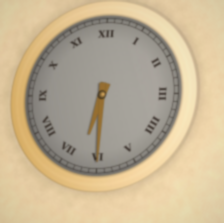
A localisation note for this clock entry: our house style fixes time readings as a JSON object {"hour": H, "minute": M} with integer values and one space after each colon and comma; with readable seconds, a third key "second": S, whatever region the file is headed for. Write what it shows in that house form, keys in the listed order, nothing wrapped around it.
{"hour": 6, "minute": 30}
